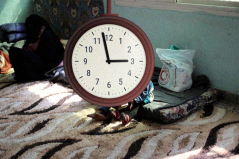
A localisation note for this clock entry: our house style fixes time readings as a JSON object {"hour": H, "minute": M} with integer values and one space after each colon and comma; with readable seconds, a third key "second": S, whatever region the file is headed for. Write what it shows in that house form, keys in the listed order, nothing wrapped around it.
{"hour": 2, "minute": 58}
